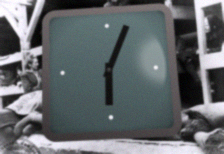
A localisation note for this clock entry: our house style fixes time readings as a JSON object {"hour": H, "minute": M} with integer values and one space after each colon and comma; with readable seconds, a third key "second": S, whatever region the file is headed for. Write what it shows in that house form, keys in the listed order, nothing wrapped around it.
{"hour": 6, "minute": 4}
